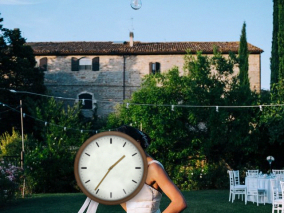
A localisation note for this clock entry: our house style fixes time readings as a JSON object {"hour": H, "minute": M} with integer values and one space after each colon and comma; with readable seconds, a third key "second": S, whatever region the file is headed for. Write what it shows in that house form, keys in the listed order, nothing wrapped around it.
{"hour": 1, "minute": 36}
